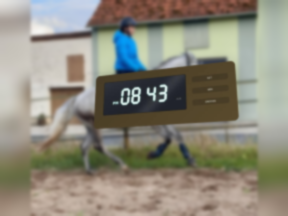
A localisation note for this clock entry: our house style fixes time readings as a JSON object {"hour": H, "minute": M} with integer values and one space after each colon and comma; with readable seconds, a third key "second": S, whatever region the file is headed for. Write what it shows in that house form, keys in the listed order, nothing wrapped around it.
{"hour": 8, "minute": 43}
